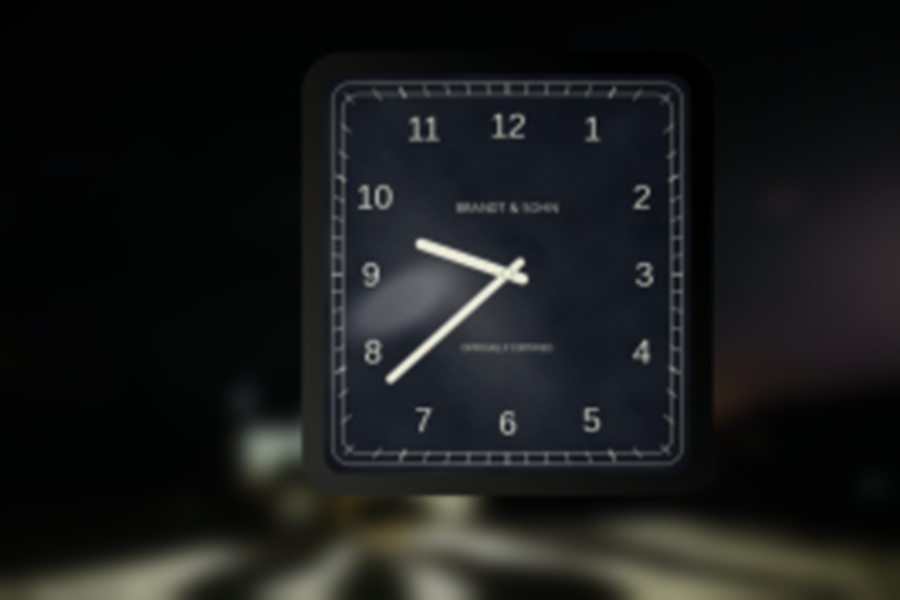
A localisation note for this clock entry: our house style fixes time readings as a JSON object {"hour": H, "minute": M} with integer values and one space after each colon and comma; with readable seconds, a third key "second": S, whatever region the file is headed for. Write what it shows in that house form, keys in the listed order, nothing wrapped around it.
{"hour": 9, "minute": 38}
